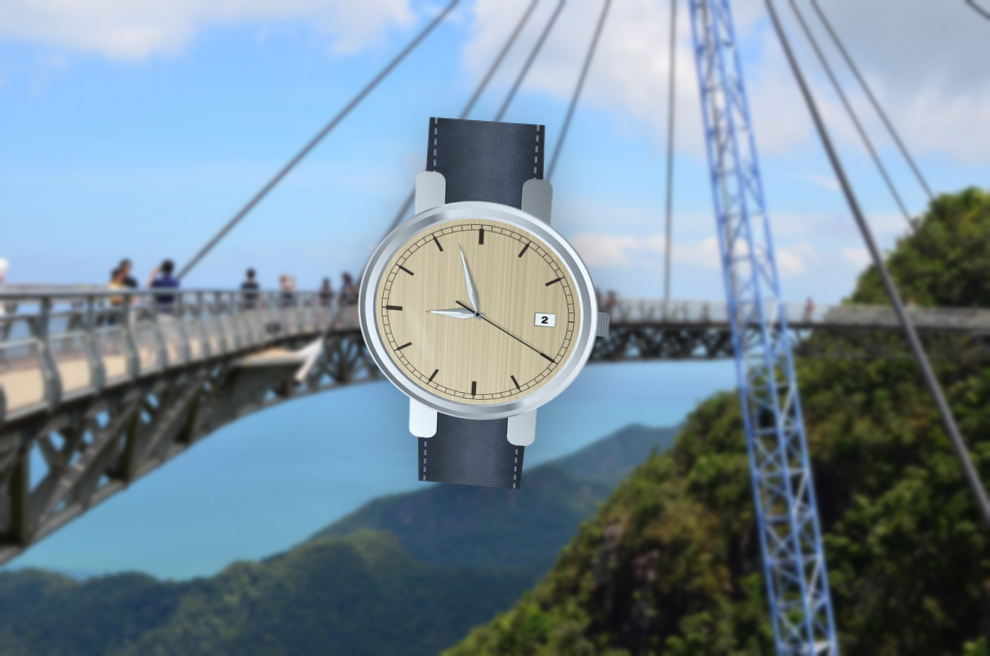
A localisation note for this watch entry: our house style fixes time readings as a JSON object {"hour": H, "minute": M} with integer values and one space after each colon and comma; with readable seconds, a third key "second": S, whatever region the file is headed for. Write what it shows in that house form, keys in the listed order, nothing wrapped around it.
{"hour": 8, "minute": 57, "second": 20}
